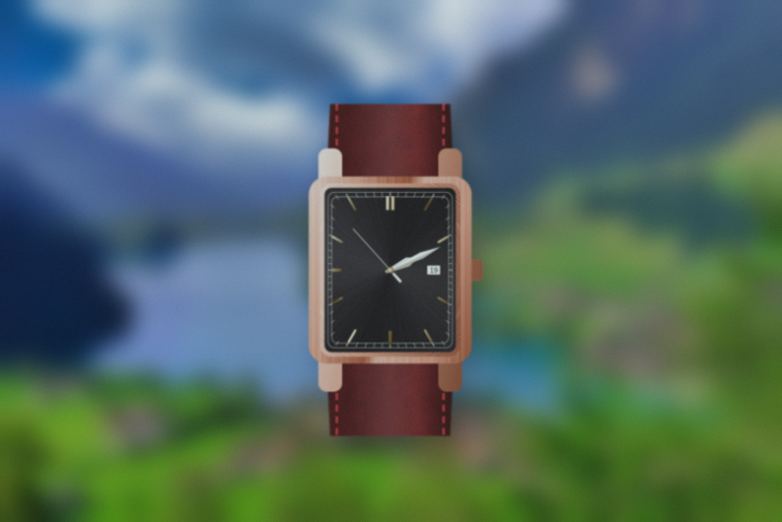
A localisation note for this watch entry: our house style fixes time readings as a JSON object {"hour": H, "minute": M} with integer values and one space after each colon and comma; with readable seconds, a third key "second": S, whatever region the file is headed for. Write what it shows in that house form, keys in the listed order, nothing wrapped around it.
{"hour": 2, "minute": 10, "second": 53}
